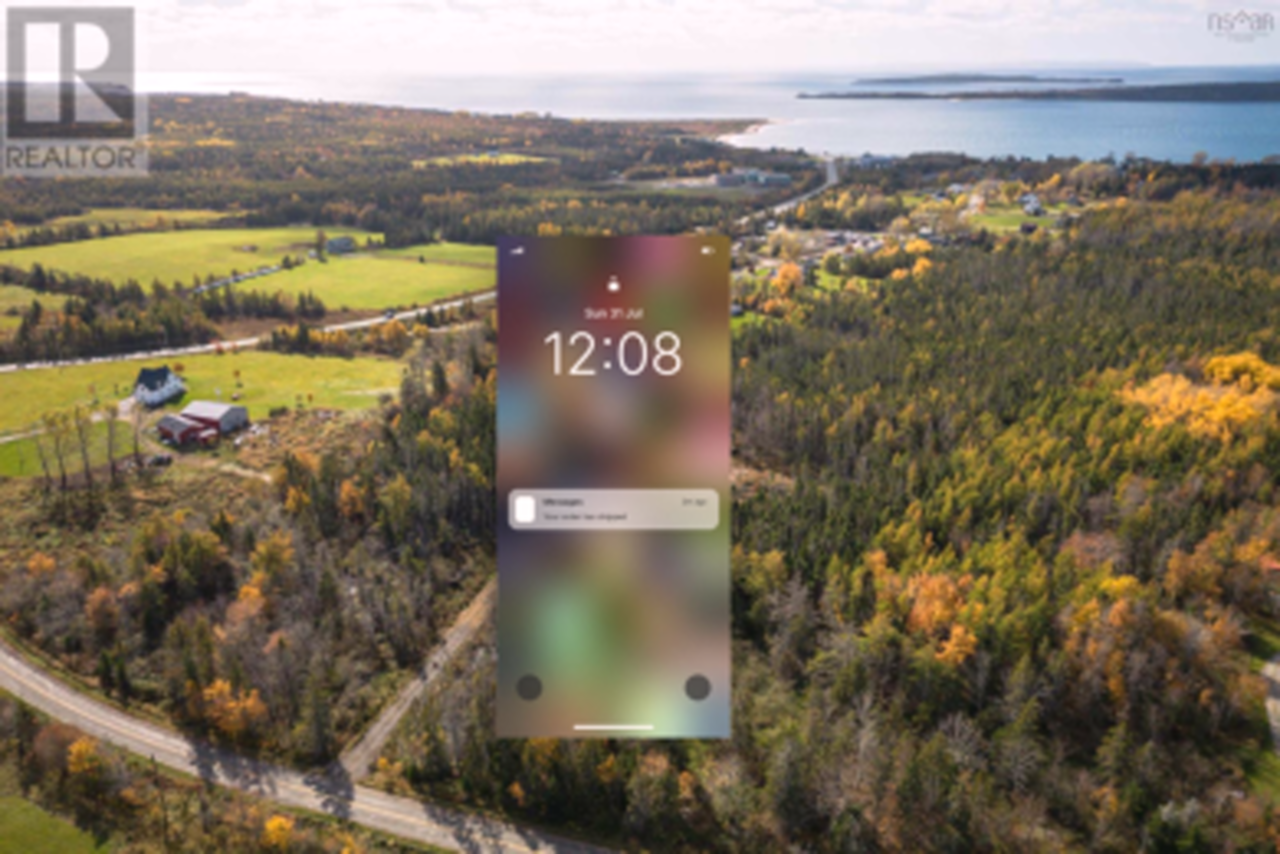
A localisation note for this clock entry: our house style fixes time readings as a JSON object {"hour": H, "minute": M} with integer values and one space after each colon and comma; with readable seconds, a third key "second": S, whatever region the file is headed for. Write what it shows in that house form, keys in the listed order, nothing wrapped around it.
{"hour": 12, "minute": 8}
